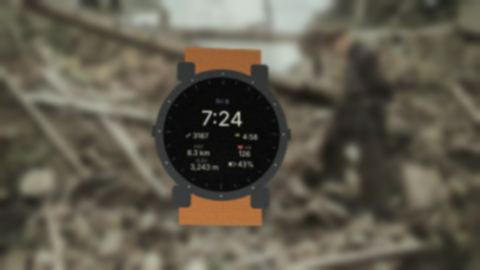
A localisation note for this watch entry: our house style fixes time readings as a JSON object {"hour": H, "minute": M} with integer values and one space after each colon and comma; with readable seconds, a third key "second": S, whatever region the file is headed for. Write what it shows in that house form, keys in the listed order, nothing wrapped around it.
{"hour": 7, "minute": 24}
